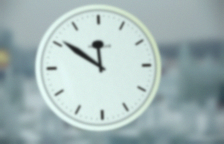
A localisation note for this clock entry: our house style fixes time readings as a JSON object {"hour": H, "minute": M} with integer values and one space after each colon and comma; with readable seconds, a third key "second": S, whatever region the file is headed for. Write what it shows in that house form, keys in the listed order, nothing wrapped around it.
{"hour": 11, "minute": 51}
